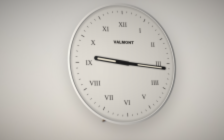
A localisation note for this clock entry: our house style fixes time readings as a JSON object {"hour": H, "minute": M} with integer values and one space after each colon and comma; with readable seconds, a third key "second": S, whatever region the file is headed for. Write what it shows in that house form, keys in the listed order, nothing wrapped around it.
{"hour": 9, "minute": 16}
